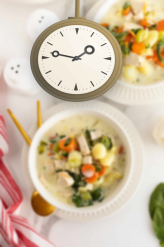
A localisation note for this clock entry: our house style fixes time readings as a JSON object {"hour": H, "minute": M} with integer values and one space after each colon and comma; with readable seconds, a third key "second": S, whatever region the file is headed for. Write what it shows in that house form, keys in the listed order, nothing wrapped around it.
{"hour": 1, "minute": 47}
